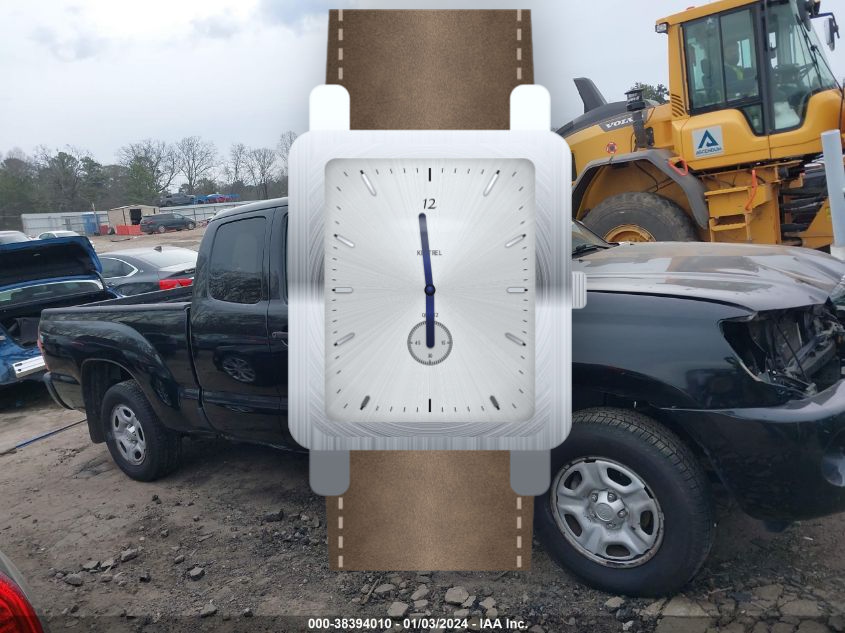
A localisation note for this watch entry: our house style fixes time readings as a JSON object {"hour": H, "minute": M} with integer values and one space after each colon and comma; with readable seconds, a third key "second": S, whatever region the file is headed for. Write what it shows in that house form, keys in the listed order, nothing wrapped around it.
{"hour": 5, "minute": 59}
